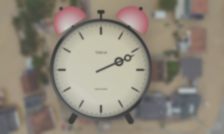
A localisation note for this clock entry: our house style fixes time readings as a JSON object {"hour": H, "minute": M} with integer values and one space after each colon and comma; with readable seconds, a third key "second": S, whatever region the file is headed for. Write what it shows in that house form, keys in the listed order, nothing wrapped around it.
{"hour": 2, "minute": 11}
